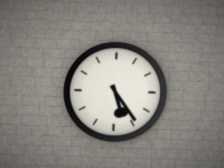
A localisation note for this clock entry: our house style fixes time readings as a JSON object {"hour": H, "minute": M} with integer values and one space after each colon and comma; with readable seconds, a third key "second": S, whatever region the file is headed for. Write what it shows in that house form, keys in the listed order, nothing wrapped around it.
{"hour": 5, "minute": 24}
